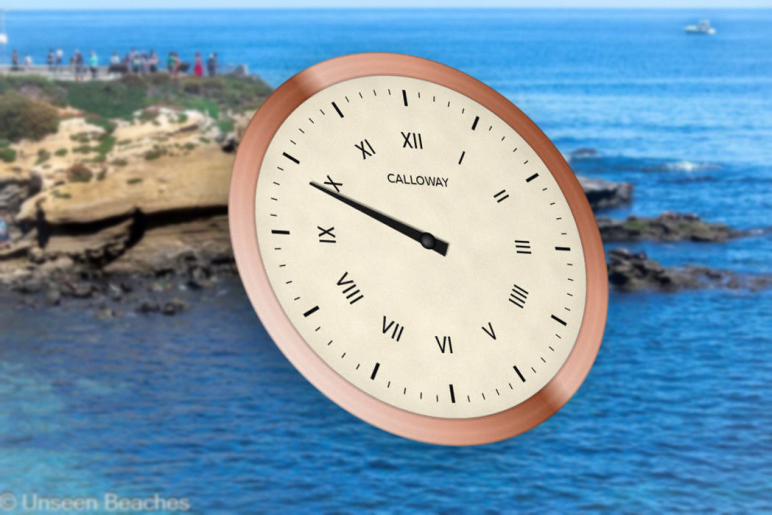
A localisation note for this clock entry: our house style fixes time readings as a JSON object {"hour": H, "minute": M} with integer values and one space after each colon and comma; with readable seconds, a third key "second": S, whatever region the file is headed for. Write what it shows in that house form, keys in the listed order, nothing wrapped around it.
{"hour": 9, "minute": 49}
